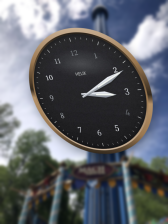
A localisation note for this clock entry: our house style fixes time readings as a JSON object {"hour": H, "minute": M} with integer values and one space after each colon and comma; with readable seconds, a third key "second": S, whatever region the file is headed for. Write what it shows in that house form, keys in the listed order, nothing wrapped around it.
{"hour": 3, "minute": 11}
